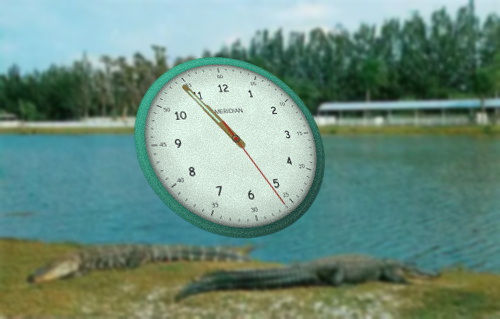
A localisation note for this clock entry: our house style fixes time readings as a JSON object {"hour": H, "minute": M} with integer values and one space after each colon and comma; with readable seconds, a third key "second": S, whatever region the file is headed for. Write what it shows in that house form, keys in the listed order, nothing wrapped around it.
{"hour": 10, "minute": 54, "second": 26}
